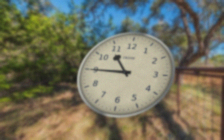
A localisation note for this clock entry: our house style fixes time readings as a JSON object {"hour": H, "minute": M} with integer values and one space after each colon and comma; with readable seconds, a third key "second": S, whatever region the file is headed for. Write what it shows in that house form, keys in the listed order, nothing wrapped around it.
{"hour": 10, "minute": 45}
